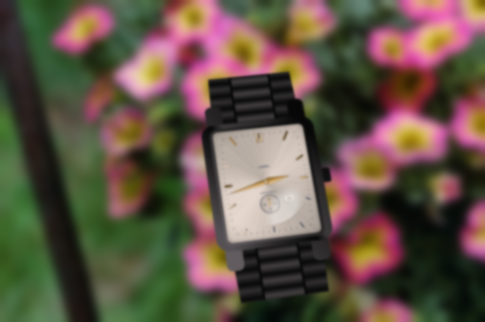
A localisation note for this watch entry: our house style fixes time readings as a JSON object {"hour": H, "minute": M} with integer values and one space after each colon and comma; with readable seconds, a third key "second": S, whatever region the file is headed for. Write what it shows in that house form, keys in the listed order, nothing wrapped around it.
{"hour": 2, "minute": 43}
